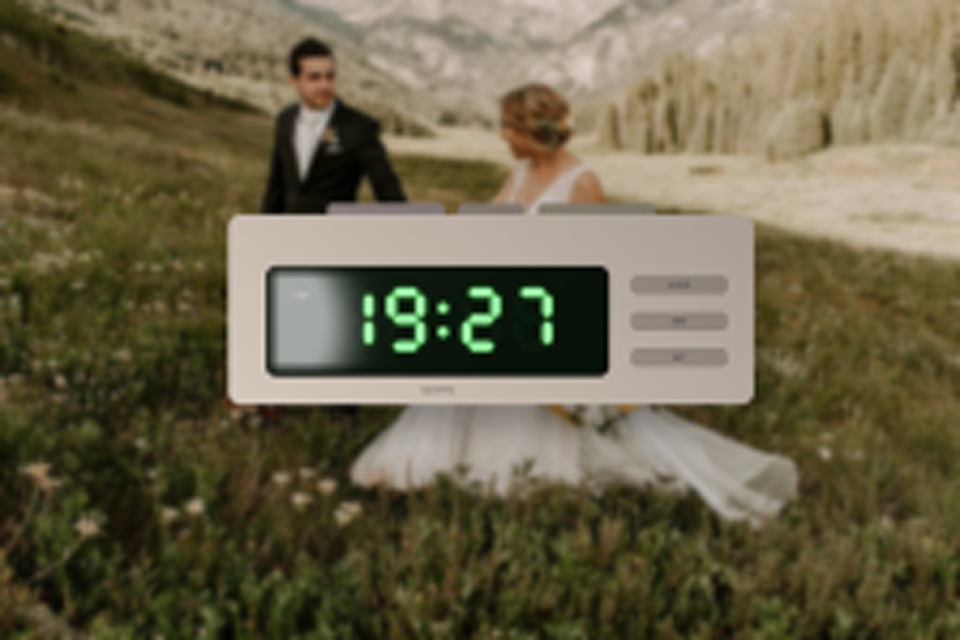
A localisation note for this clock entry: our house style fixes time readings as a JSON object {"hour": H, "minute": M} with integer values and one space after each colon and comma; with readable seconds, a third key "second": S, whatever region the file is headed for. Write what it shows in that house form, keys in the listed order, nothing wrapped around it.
{"hour": 19, "minute": 27}
